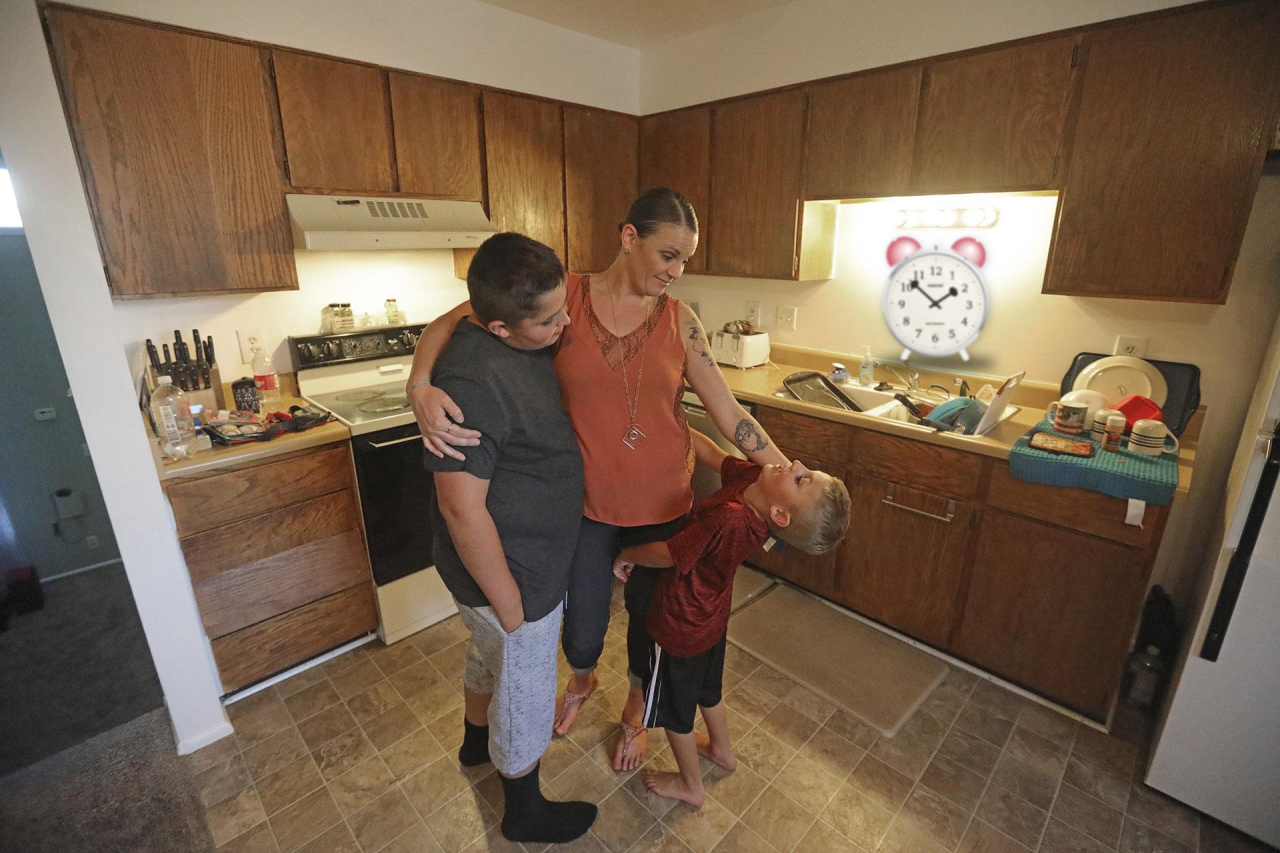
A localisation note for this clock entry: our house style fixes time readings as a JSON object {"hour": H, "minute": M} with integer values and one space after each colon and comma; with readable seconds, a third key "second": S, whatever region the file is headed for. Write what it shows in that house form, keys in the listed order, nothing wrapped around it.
{"hour": 1, "minute": 52}
